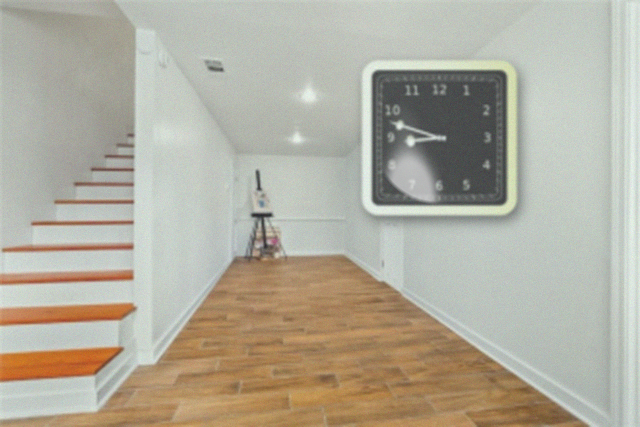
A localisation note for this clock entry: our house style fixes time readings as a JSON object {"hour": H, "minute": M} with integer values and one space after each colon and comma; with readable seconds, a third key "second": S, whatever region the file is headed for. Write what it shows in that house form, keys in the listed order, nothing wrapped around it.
{"hour": 8, "minute": 48}
